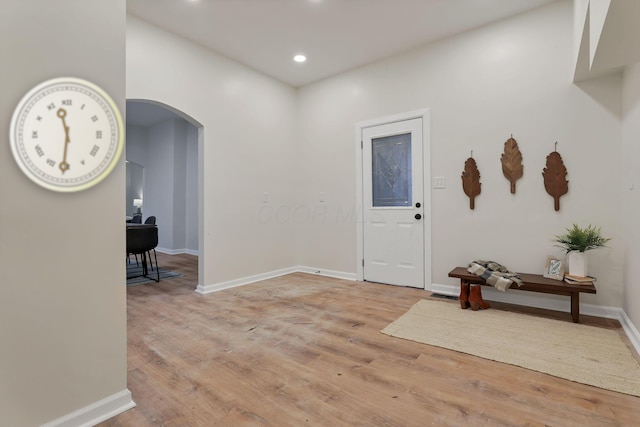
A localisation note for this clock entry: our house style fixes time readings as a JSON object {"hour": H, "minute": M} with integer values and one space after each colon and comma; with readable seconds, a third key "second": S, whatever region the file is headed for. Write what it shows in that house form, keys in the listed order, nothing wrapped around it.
{"hour": 11, "minute": 31}
